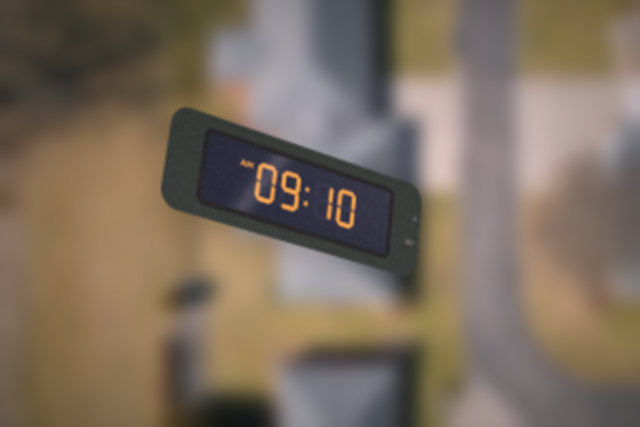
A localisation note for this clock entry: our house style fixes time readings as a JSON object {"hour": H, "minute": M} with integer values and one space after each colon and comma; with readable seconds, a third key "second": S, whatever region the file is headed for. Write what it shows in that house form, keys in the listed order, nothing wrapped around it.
{"hour": 9, "minute": 10}
